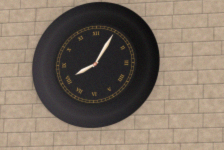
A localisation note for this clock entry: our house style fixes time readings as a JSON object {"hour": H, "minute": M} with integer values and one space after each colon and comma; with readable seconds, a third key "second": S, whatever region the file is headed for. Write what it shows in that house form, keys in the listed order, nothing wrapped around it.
{"hour": 8, "minute": 5}
